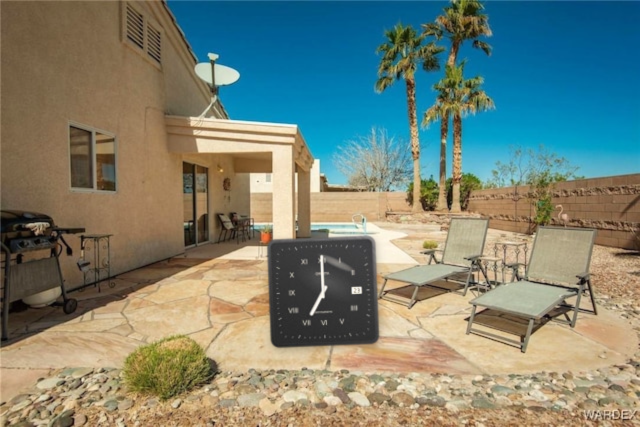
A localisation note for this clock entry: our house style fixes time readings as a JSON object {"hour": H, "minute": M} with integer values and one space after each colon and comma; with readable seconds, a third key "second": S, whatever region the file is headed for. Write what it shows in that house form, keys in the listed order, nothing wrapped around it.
{"hour": 7, "minute": 0}
